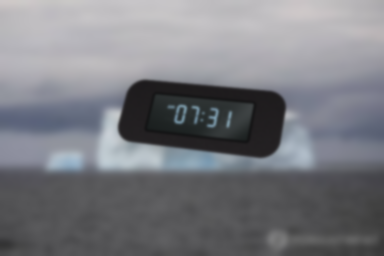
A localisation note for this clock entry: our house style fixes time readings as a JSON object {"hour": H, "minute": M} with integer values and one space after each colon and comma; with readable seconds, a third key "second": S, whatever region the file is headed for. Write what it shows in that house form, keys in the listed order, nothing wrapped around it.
{"hour": 7, "minute": 31}
